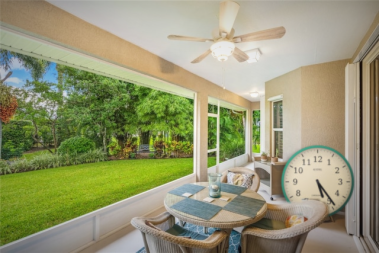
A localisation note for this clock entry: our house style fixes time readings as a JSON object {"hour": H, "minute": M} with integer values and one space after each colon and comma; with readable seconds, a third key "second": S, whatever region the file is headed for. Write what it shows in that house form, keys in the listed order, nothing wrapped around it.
{"hour": 5, "minute": 24}
